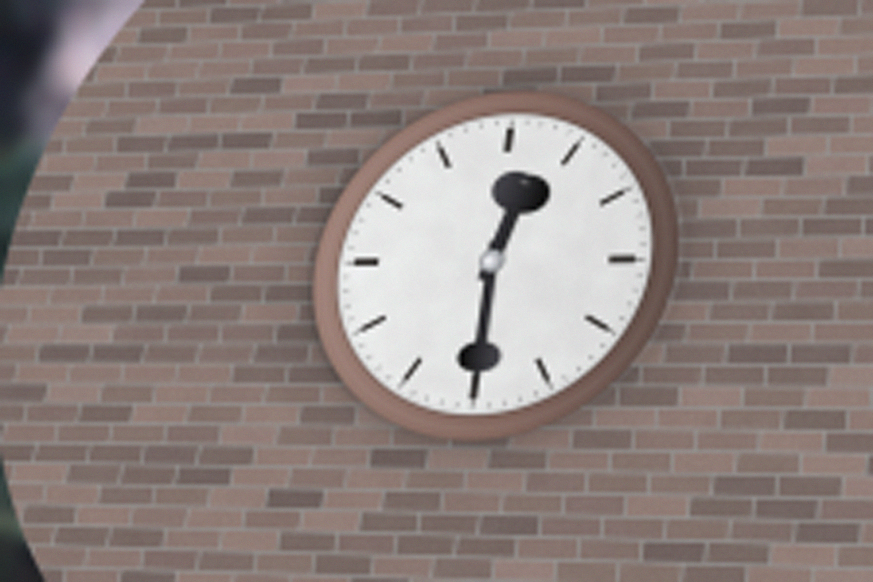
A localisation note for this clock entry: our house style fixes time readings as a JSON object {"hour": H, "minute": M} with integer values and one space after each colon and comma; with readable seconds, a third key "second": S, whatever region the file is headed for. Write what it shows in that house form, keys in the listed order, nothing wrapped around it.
{"hour": 12, "minute": 30}
